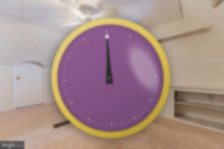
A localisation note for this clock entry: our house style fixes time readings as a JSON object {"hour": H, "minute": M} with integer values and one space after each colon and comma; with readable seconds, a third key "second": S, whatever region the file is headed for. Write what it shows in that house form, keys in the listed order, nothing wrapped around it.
{"hour": 12, "minute": 0}
